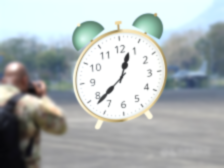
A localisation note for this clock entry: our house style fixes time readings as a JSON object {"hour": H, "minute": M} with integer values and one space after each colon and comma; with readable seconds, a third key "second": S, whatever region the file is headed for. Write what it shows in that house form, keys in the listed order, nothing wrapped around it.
{"hour": 12, "minute": 38}
